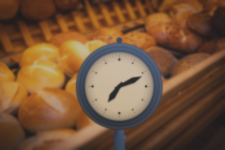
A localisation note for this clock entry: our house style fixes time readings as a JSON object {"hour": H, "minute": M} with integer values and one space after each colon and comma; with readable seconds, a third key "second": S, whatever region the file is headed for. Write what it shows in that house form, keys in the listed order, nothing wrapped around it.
{"hour": 7, "minute": 11}
